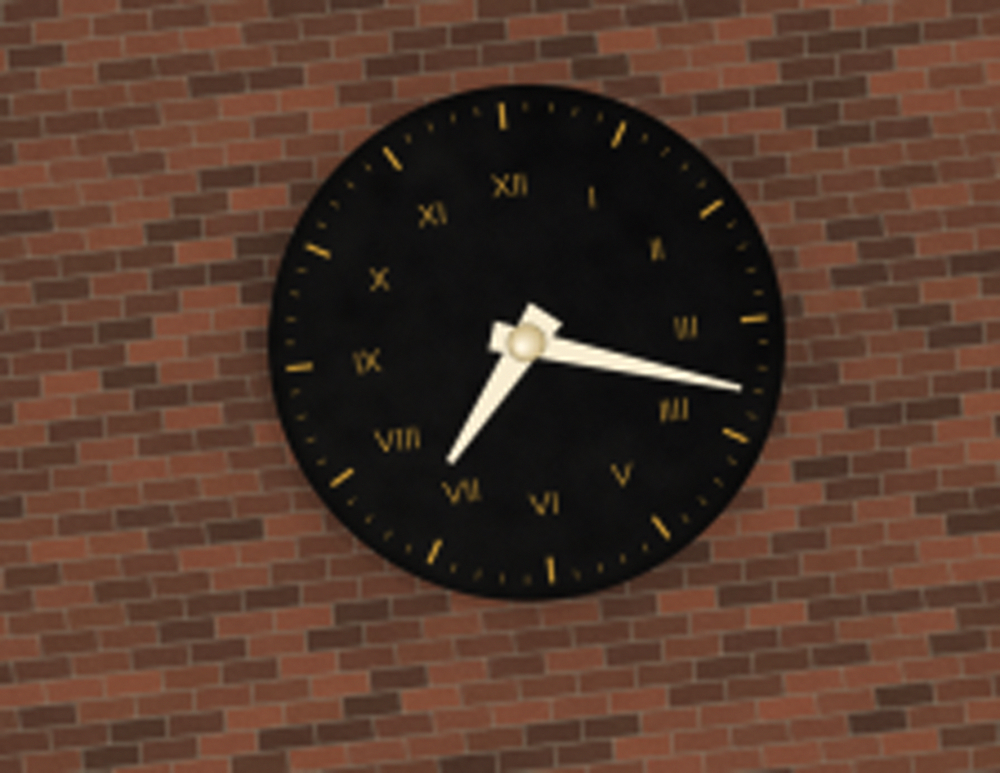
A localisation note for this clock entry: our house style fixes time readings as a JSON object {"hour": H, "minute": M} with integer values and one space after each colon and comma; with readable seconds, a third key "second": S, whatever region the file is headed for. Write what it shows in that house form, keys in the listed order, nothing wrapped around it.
{"hour": 7, "minute": 18}
